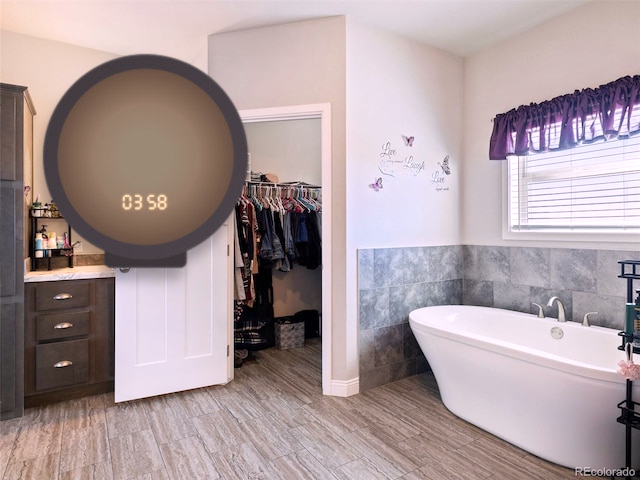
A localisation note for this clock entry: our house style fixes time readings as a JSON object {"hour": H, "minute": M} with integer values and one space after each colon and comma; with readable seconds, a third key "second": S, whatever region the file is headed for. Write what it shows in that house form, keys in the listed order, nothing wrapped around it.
{"hour": 3, "minute": 58}
